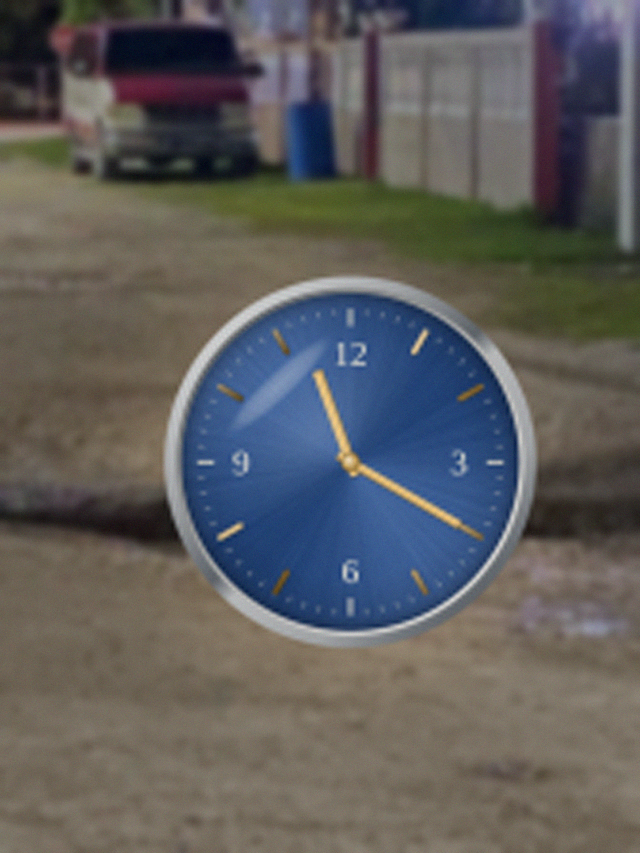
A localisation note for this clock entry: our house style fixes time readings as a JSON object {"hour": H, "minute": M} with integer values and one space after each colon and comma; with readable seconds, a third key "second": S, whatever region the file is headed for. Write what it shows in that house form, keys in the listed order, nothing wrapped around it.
{"hour": 11, "minute": 20}
